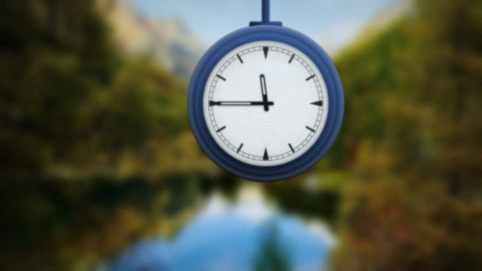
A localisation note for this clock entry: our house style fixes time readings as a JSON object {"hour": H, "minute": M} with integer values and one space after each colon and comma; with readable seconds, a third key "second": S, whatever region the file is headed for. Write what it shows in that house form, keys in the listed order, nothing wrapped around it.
{"hour": 11, "minute": 45}
